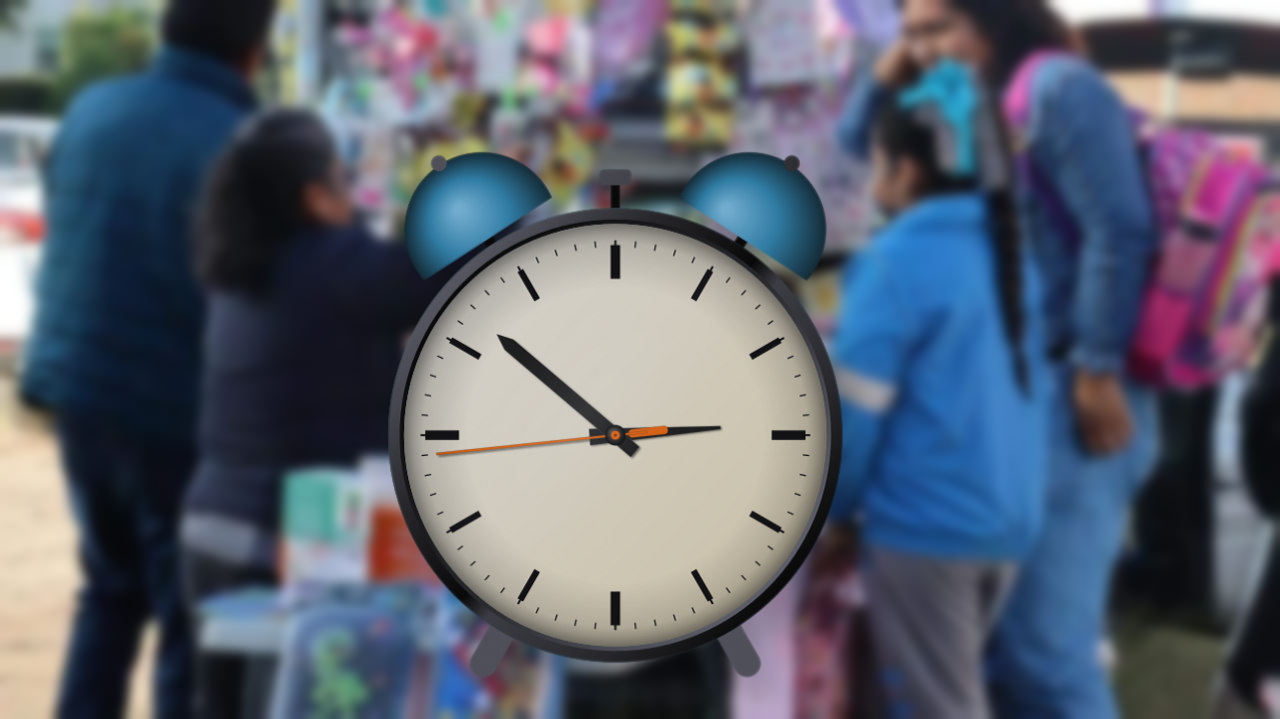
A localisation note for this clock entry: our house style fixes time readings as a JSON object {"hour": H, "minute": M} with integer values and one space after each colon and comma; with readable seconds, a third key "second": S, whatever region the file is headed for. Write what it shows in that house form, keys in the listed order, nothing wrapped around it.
{"hour": 2, "minute": 51, "second": 44}
